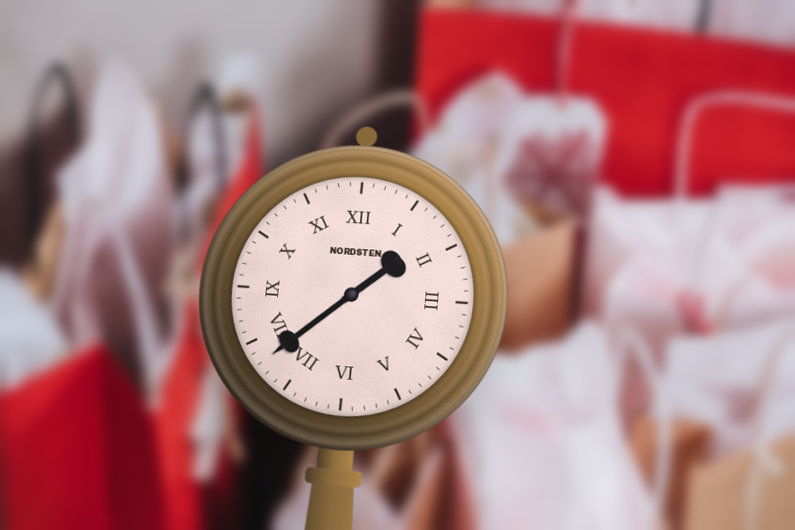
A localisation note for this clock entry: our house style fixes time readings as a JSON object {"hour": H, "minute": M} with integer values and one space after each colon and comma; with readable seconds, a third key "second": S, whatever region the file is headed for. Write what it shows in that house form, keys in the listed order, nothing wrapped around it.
{"hour": 1, "minute": 38}
